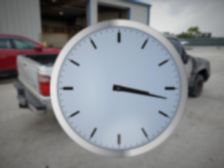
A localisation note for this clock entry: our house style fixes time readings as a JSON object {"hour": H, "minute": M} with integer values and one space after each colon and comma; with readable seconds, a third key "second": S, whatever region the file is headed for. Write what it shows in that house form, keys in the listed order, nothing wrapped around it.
{"hour": 3, "minute": 17}
